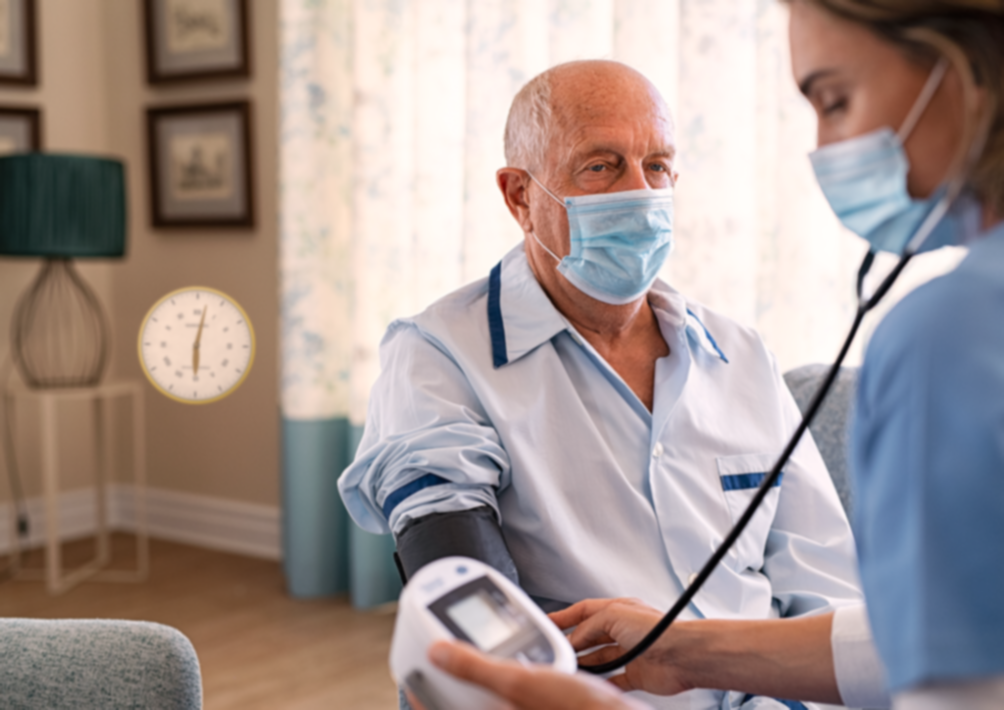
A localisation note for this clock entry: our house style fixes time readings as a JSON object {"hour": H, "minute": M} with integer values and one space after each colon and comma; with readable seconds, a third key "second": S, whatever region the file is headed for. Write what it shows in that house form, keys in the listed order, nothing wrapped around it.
{"hour": 6, "minute": 2}
